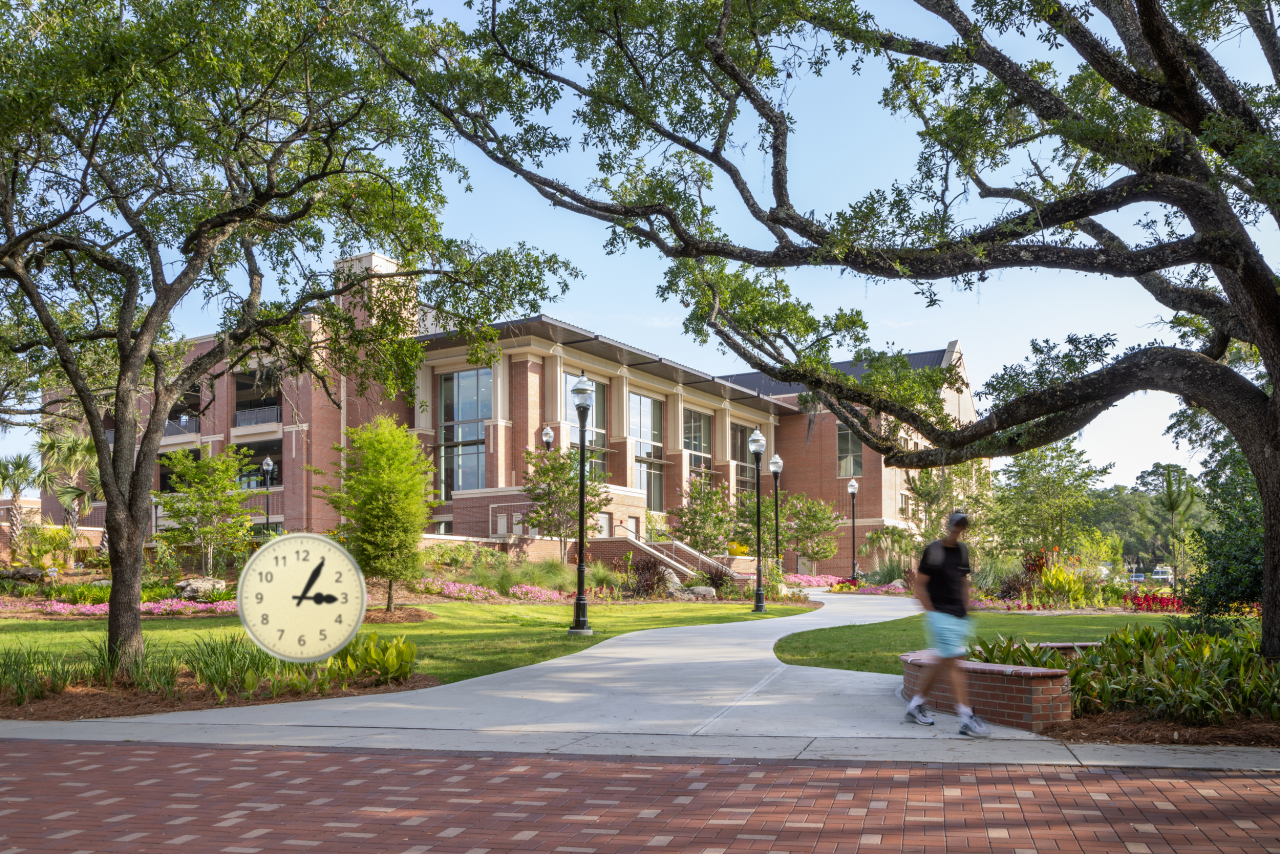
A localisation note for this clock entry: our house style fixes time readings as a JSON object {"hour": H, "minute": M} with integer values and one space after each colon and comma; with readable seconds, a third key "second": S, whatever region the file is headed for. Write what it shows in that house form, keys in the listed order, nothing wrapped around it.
{"hour": 3, "minute": 5}
